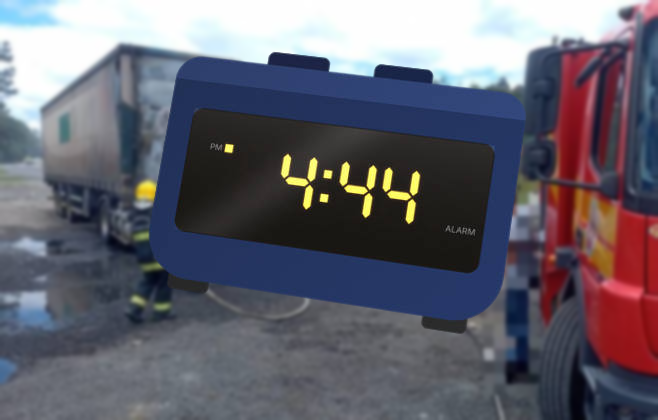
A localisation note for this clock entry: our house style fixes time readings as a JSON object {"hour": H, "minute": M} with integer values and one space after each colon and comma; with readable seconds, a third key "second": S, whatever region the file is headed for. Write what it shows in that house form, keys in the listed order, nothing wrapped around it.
{"hour": 4, "minute": 44}
